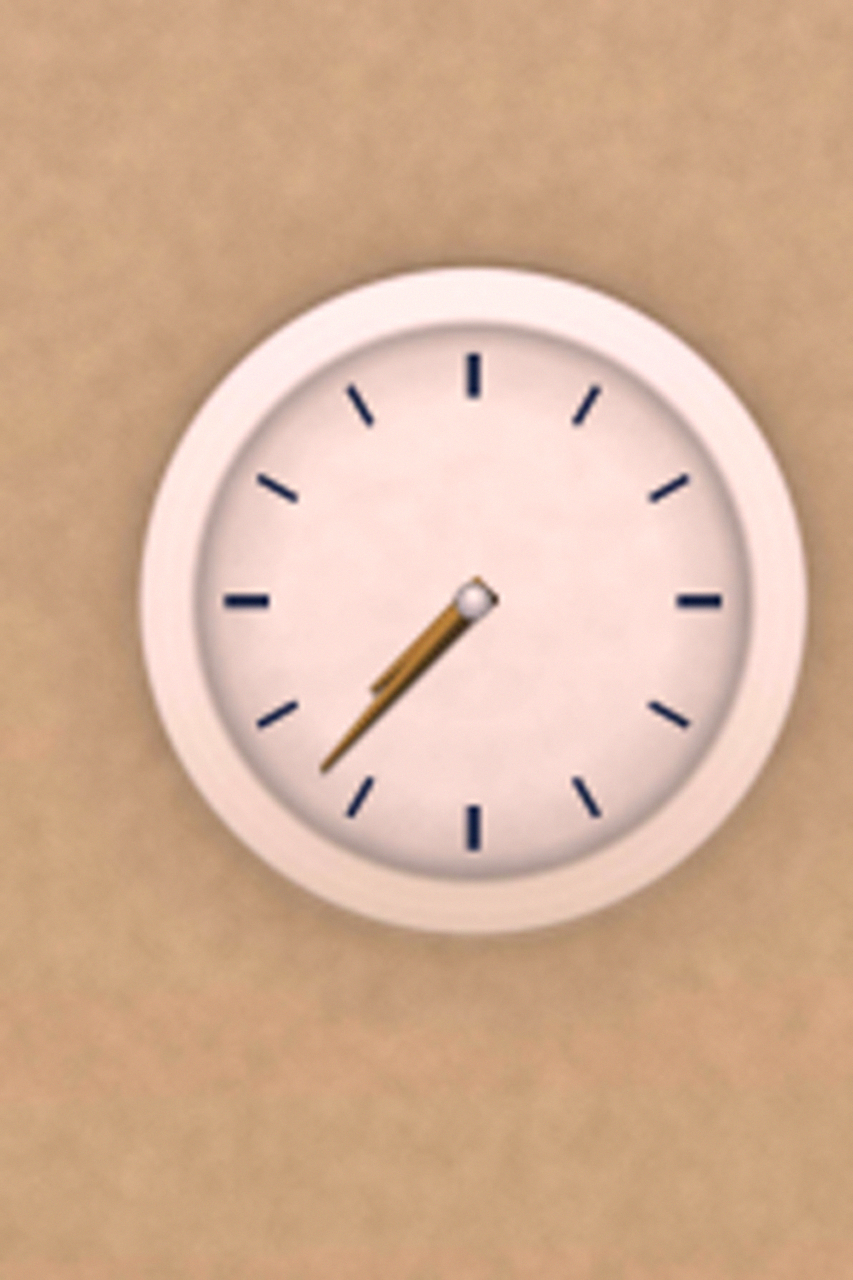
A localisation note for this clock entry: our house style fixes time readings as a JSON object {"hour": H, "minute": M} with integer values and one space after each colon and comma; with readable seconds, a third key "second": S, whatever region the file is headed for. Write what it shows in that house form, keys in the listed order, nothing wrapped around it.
{"hour": 7, "minute": 37}
